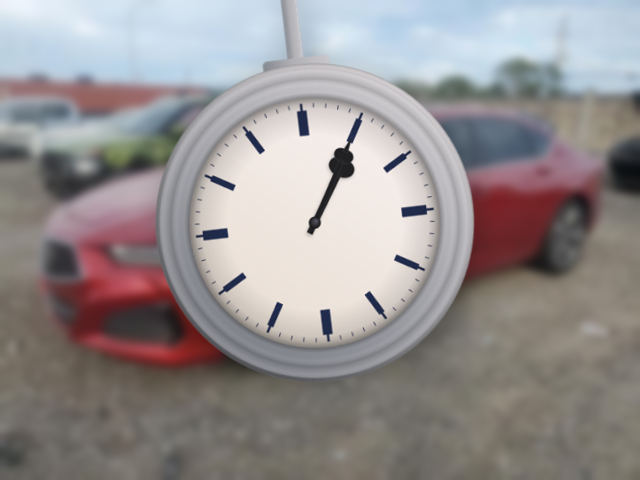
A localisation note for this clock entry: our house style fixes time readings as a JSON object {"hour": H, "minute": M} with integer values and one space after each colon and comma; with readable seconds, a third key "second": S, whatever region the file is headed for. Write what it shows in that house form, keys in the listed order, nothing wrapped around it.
{"hour": 1, "minute": 5}
